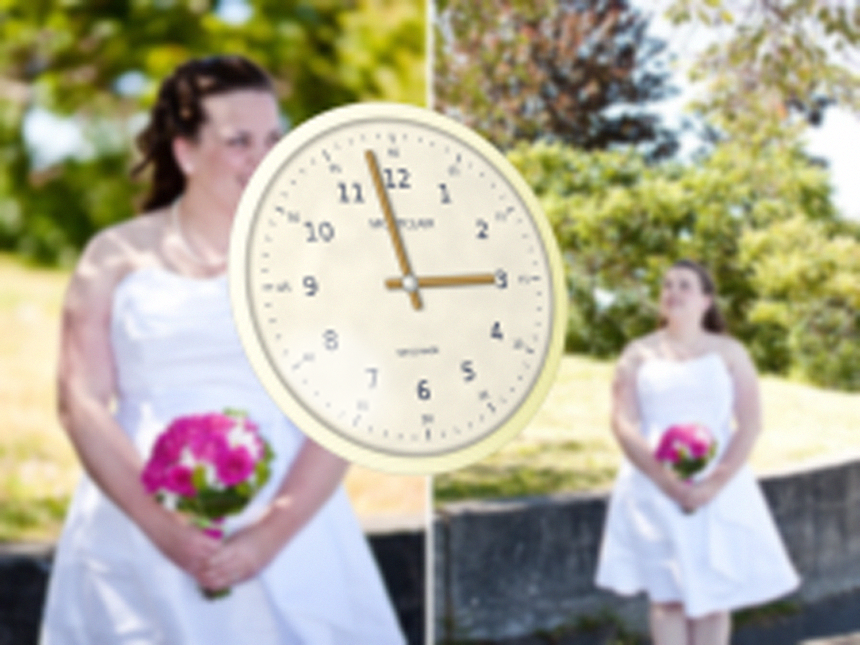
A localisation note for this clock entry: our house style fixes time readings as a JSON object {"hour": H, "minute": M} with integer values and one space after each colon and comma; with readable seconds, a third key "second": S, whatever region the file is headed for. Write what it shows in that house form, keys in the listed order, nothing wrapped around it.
{"hour": 2, "minute": 58}
